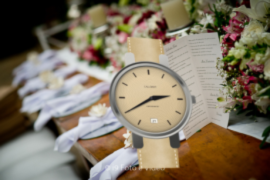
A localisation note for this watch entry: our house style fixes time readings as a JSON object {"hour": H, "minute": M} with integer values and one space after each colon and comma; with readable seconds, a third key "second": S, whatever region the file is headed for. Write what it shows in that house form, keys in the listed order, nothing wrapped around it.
{"hour": 2, "minute": 40}
